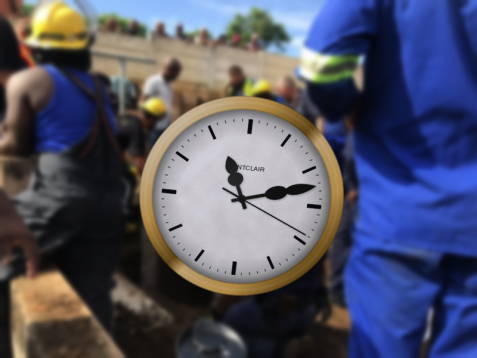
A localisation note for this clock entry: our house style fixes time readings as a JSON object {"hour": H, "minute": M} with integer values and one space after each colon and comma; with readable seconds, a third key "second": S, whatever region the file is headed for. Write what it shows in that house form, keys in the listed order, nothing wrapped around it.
{"hour": 11, "minute": 12, "second": 19}
